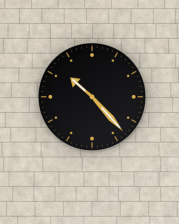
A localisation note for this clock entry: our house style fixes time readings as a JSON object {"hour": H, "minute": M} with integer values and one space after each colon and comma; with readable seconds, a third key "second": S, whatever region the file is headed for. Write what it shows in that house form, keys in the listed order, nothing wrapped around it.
{"hour": 10, "minute": 23}
